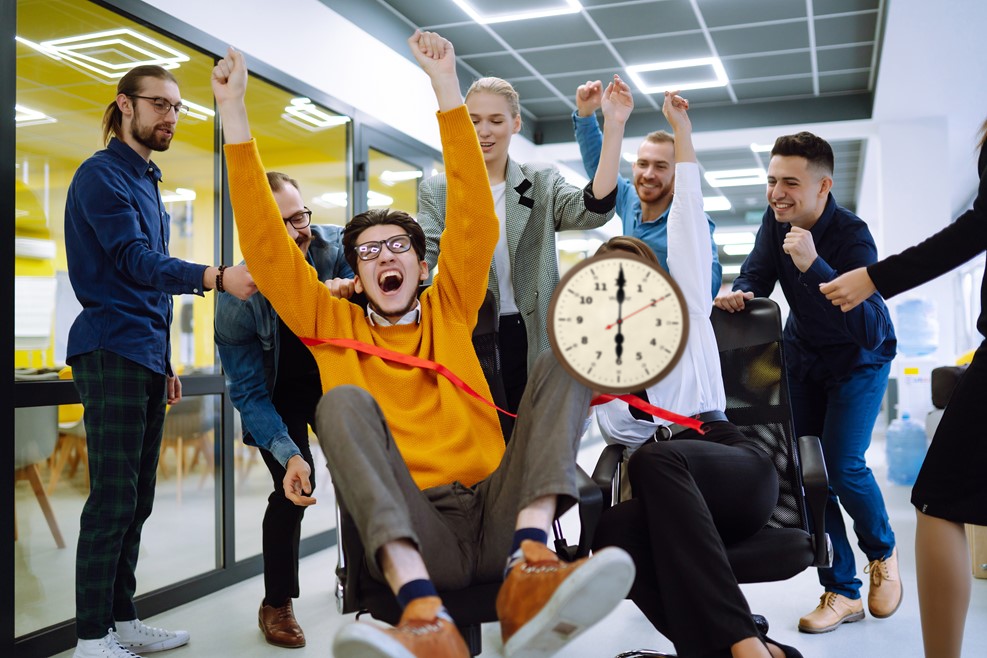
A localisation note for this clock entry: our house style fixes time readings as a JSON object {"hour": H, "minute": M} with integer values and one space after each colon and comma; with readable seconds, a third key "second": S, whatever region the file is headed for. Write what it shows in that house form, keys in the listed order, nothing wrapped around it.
{"hour": 6, "minute": 0, "second": 10}
